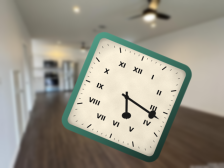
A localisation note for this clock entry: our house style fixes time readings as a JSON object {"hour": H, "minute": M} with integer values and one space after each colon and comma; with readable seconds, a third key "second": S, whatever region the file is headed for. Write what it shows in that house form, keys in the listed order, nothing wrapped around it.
{"hour": 5, "minute": 17}
